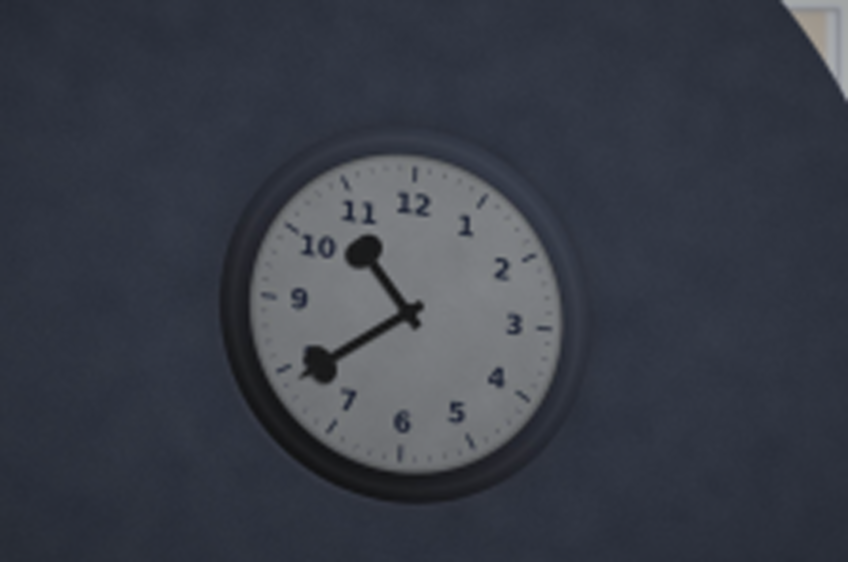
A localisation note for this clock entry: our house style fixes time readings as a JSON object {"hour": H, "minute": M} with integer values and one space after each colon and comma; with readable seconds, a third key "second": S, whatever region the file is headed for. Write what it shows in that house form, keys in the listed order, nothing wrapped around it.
{"hour": 10, "minute": 39}
